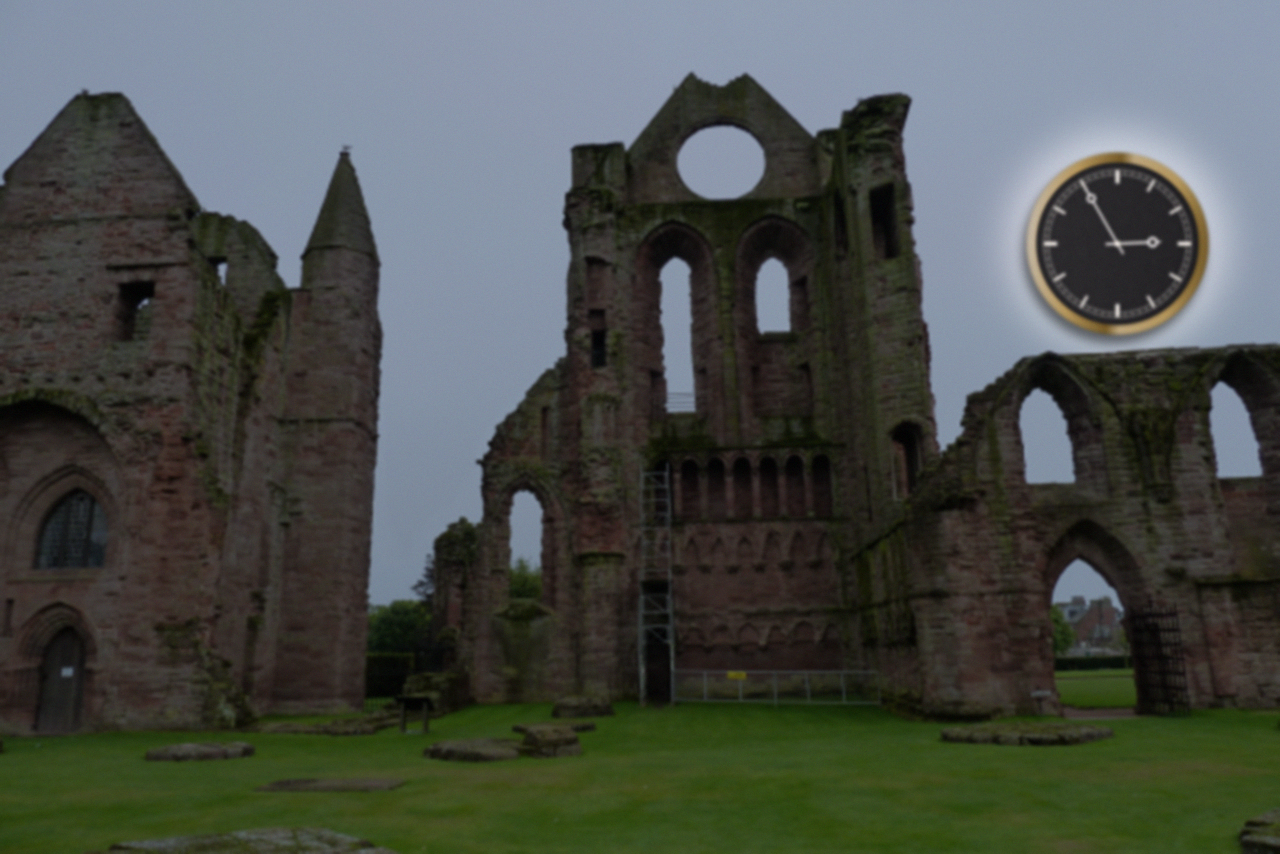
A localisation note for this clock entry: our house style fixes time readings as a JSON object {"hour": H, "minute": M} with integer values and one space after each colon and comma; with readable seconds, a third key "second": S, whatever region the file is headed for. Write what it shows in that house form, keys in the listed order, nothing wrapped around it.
{"hour": 2, "minute": 55}
